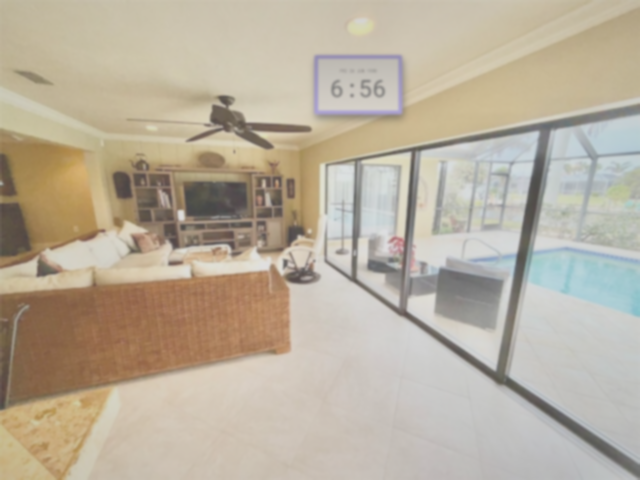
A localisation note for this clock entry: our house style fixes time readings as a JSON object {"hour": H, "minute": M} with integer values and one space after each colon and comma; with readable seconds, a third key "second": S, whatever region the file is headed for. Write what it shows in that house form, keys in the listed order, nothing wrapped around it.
{"hour": 6, "minute": 56}
